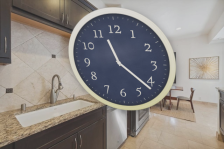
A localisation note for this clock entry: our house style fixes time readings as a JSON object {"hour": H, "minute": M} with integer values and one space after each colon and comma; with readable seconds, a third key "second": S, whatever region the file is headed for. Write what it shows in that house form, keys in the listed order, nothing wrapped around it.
{"hour": 11, "minute": 22}
